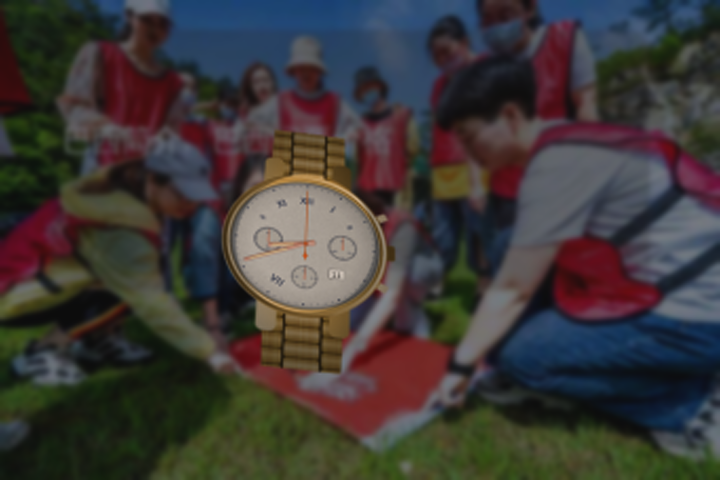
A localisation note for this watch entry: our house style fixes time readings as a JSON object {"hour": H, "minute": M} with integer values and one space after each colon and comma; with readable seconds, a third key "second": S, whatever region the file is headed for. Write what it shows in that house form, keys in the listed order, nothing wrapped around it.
{"hour": 8, "minute": 41}
